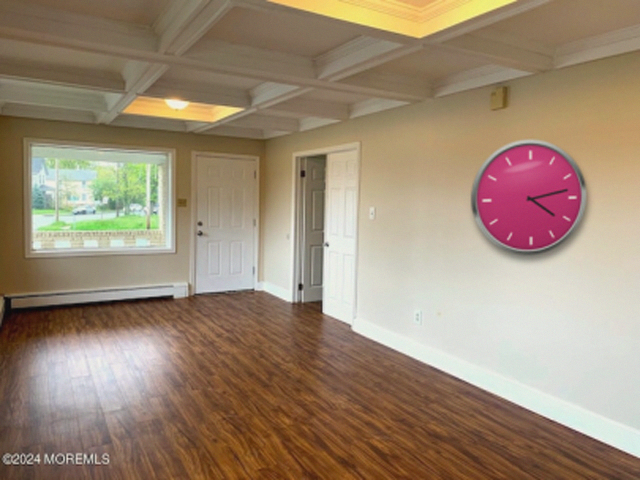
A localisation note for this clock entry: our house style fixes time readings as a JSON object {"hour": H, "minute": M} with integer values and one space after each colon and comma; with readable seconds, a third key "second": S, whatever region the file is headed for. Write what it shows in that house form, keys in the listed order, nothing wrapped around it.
{"hour": 4, "minute": 13}
